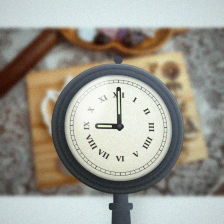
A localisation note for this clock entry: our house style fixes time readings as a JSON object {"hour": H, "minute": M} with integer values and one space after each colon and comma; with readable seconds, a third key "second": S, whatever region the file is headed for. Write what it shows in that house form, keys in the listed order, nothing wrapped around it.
{"hour": 9, "minute": 0}
